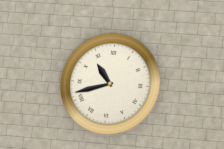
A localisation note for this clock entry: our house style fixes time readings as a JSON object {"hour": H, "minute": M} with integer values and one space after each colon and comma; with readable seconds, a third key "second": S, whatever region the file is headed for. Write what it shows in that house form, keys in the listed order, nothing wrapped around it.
{"hour": 10, "minute": 42}
